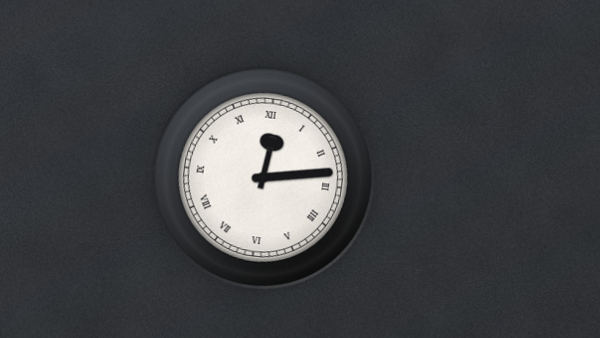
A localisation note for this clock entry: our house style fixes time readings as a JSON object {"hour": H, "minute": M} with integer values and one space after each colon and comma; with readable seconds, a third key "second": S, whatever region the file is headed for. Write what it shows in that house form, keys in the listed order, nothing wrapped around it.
{"hour": 12, "minute": 13}
